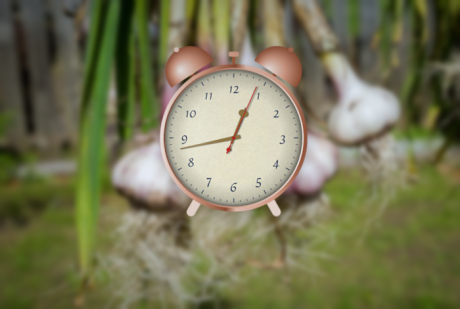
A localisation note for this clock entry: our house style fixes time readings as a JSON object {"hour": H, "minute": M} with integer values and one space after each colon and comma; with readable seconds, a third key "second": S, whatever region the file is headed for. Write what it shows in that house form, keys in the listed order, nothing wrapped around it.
{"hour": 12, "minute": 43, "second": 4}
